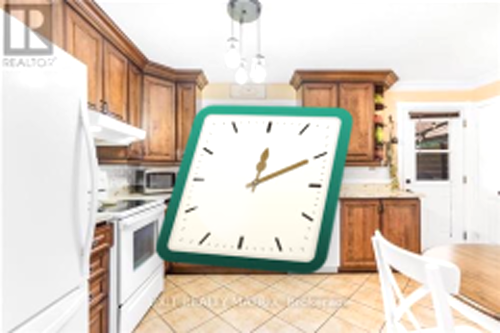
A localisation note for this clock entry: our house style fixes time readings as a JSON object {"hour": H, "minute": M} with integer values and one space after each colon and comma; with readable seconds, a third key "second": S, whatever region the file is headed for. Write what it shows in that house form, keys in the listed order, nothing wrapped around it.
{"hour": 12, "minute": 10}
